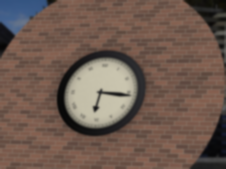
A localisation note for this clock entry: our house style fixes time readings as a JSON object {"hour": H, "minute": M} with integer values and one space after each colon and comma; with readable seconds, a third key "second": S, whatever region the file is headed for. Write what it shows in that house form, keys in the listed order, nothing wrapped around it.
{"hour": 6, "minute": 16}
